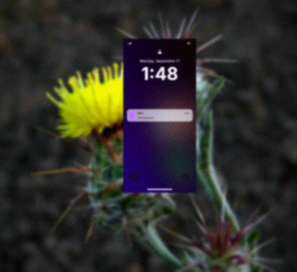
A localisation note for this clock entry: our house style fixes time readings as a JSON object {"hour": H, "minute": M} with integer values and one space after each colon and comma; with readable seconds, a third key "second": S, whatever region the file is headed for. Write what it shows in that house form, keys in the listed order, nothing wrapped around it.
{"hour": 1, "minute": 48}
